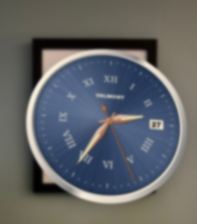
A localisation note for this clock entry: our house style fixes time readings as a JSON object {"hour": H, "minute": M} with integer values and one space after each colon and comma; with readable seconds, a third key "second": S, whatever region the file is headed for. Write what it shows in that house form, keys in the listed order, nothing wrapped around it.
{"hour": 2, "minute": 35, "second": 26}
